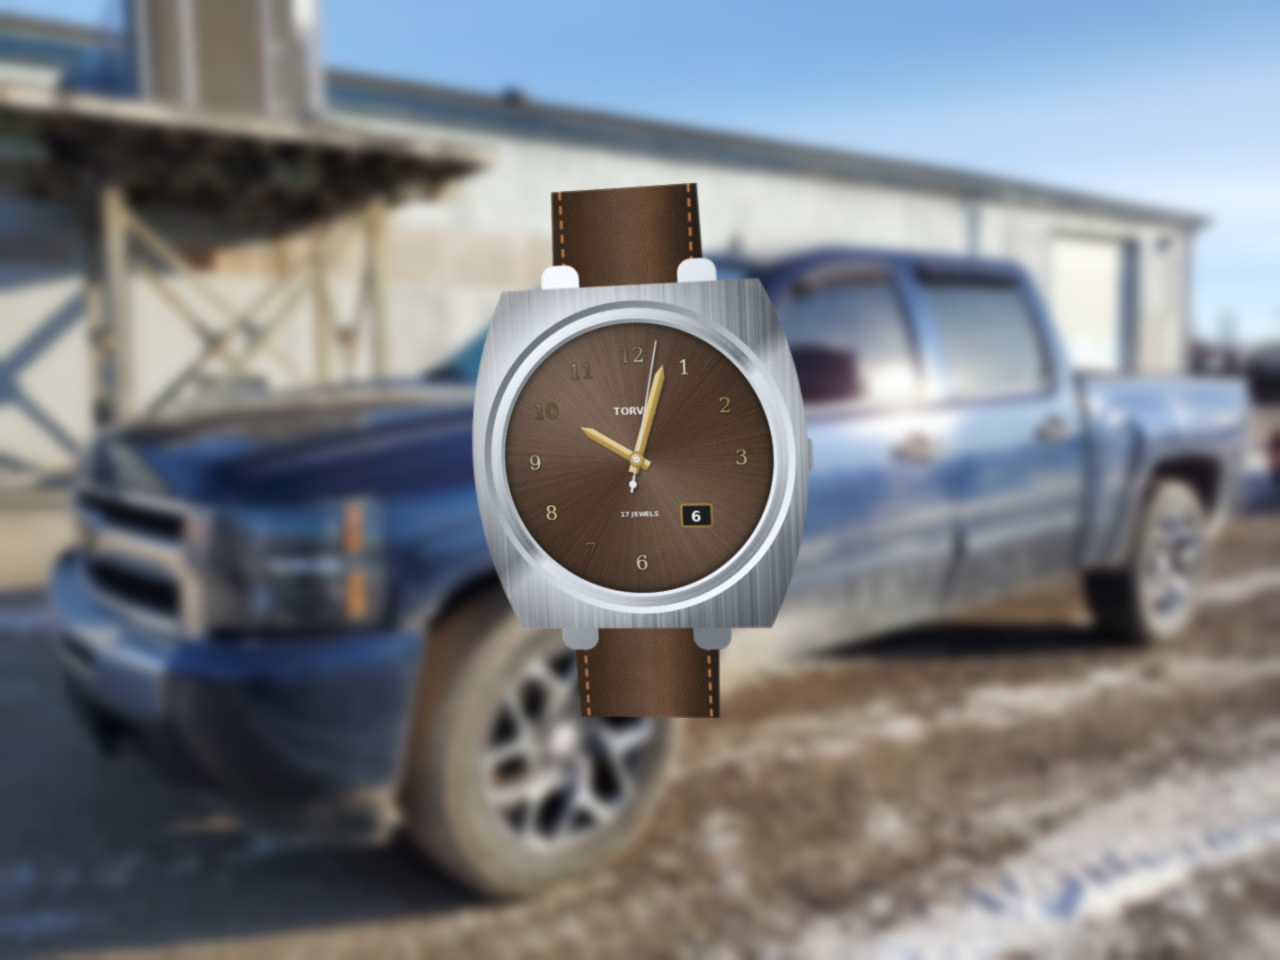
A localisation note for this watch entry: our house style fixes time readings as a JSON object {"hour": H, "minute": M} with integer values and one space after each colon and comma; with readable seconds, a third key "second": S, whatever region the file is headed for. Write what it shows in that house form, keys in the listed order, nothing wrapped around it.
{"hour": 10, "minute": 3, "second": 2}
